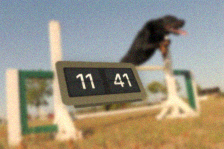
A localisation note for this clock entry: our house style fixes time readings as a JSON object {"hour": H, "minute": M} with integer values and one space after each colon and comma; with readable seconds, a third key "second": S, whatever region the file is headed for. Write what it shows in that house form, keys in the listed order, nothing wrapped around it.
{"hour": 11, "minute": 41}
